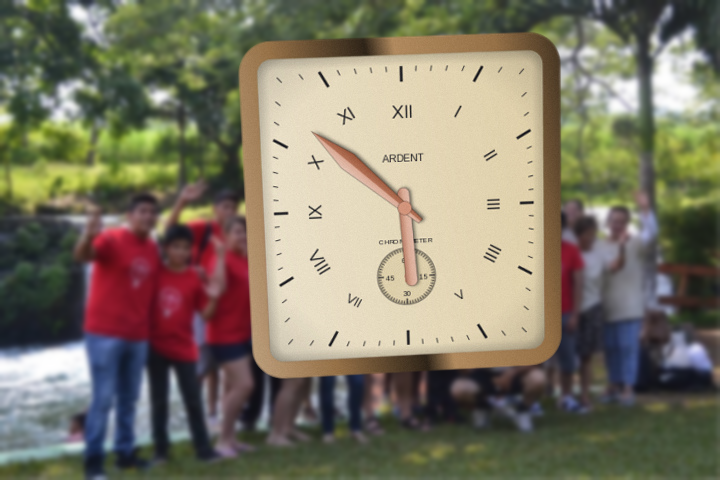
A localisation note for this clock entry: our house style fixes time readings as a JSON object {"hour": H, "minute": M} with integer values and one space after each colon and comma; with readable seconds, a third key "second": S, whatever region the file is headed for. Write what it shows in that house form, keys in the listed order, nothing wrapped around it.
{"hour": 5, "minute": 52}
